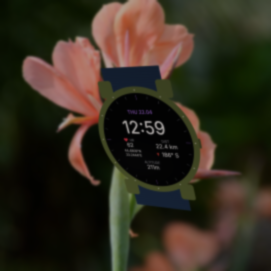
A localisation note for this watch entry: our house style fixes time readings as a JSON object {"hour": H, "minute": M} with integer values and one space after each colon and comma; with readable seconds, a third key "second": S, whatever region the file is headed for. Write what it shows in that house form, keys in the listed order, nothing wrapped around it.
{"hour": 12, "minute": 59}
